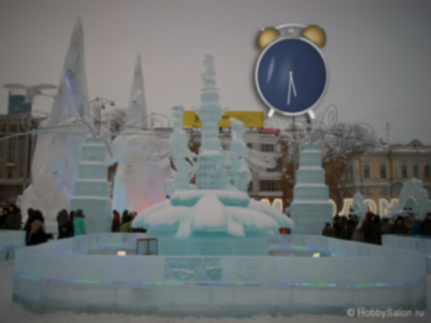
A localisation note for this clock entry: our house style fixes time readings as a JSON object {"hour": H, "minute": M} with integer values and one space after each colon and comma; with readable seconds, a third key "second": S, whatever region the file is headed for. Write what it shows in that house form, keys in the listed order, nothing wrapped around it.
{"hour": 5, "minute": 31}
